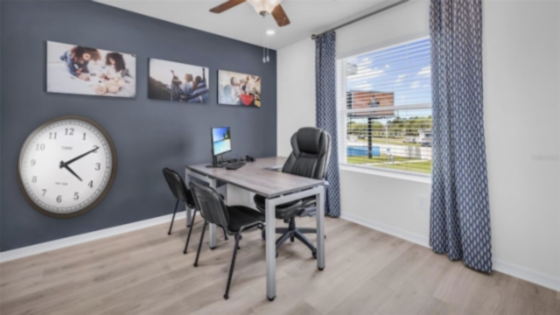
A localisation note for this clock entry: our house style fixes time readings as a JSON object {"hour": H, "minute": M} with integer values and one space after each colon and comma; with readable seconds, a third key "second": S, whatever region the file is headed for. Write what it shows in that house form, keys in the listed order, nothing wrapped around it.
{"hour": 4, "minute": 10}
